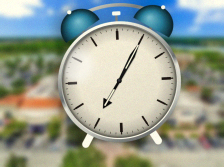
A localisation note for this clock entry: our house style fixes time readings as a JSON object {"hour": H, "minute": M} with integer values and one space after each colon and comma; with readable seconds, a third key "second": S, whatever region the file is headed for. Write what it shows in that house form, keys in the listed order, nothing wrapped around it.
{"hour": 7, "minute": 5}
